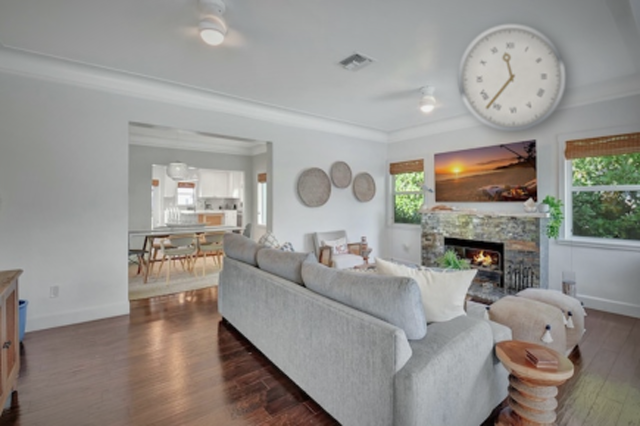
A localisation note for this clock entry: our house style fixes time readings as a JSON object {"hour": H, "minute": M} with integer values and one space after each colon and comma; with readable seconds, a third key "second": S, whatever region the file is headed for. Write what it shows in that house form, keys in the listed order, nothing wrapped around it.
{"hour": 11, "minute": 37}
